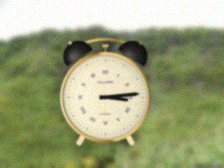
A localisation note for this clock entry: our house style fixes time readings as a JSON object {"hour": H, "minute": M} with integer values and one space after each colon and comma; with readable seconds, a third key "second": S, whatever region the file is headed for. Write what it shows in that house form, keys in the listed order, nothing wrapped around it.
{"hour": 3, "minute": 14}
